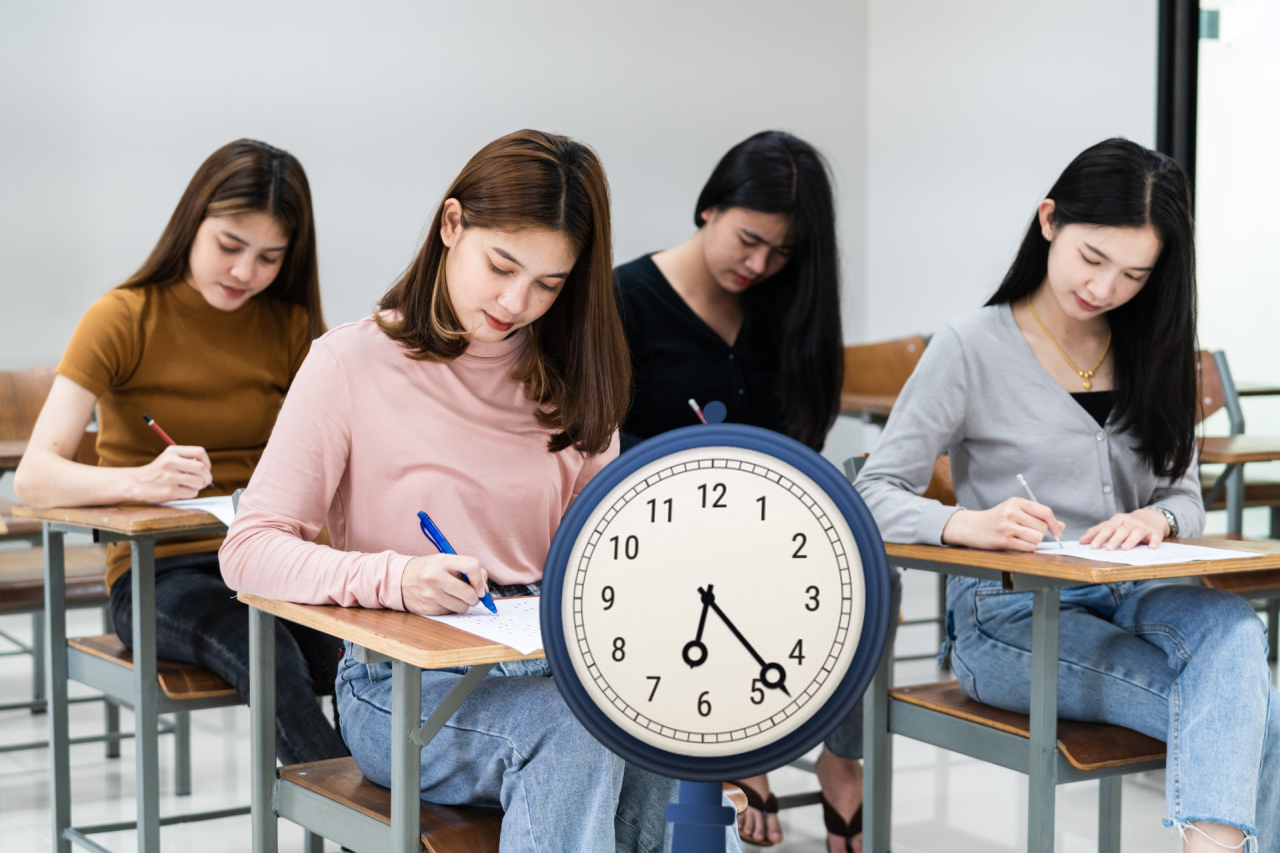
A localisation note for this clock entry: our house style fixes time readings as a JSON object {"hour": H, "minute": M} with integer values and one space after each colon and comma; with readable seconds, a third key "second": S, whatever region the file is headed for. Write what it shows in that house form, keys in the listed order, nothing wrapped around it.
{"hour": 6, "minute": 23}
